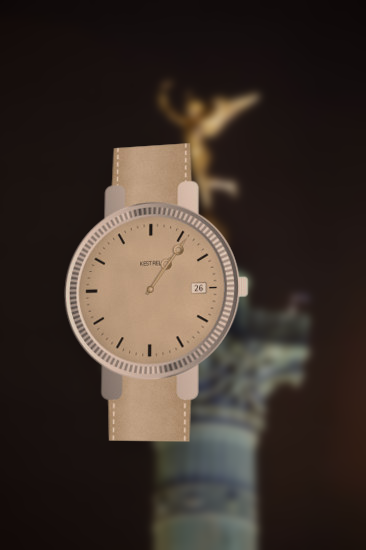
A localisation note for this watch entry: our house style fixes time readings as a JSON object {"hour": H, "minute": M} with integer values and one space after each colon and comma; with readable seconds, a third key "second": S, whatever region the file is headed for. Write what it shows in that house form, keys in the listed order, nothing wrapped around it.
{"hour": 1, "minute": 6}
